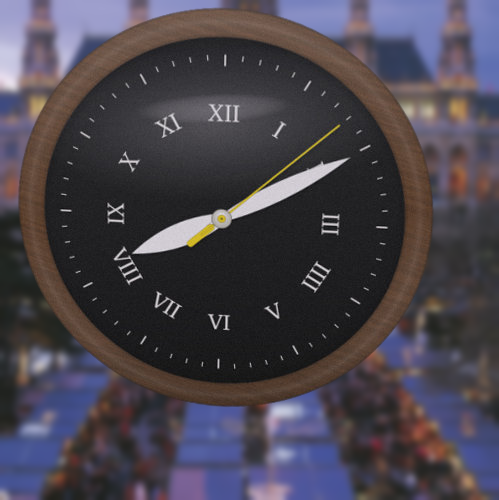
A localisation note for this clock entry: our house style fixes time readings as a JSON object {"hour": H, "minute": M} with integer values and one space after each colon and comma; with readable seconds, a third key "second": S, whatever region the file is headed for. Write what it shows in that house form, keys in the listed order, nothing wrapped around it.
{"hour": 8, "minute": 10, "second": 8}
